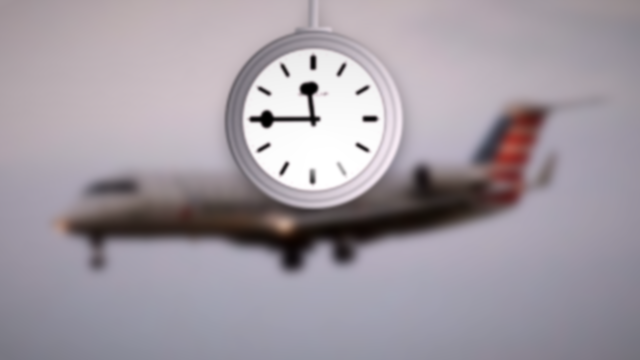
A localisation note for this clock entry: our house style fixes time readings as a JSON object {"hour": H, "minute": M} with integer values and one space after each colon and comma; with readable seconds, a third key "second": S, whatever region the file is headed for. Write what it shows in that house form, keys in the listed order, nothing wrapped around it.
{"hour": 11, "minute": 45}
